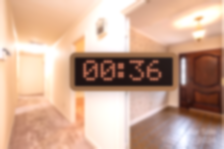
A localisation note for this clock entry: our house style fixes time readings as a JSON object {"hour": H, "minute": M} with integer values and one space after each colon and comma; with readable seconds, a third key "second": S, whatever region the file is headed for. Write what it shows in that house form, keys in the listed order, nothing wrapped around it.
{"hour": 0, "minute": 36}
